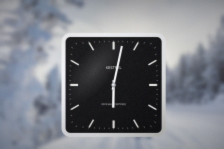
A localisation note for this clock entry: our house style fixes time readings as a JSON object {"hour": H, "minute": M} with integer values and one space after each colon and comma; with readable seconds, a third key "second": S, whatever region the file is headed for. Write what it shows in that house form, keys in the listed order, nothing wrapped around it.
{"hour": 6, "minute": 2}
